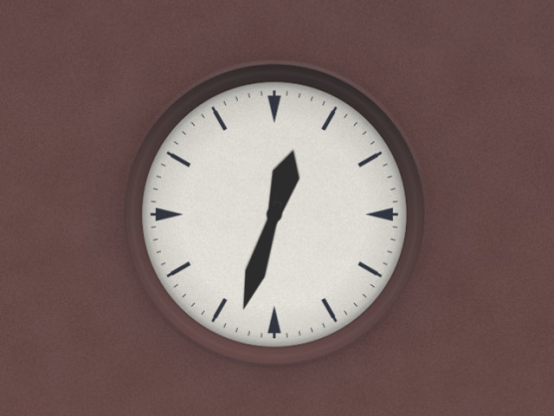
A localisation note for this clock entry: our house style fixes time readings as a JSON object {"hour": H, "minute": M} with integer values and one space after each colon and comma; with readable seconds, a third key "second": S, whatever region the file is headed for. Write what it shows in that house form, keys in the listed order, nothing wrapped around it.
{"hour": 12, "minute": 33}
